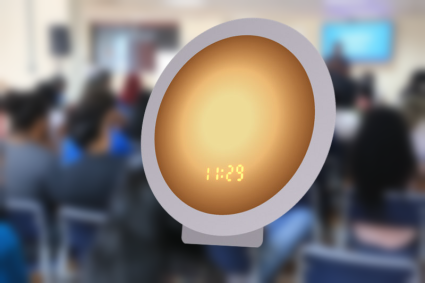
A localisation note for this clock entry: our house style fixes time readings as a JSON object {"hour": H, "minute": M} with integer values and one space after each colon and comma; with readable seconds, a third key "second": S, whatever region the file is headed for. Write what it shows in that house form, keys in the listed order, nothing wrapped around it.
{"hour": 11, "minute": 29}
